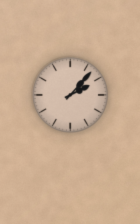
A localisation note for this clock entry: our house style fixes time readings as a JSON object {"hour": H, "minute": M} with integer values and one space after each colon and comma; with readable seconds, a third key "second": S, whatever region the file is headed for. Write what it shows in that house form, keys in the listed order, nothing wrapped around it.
{"hour": 2, "minute": 7}
